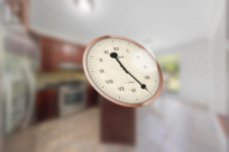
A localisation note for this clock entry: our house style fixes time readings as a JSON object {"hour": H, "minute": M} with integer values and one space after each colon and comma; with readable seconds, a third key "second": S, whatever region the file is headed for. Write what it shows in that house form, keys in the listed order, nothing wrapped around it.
{"hour": 11, "minute": 25}
